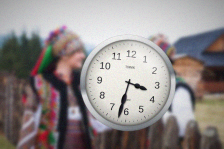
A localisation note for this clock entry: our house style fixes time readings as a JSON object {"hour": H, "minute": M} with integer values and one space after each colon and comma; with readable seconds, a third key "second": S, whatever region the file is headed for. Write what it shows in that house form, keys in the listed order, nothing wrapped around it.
{"hour": 3, "minute": 32}
